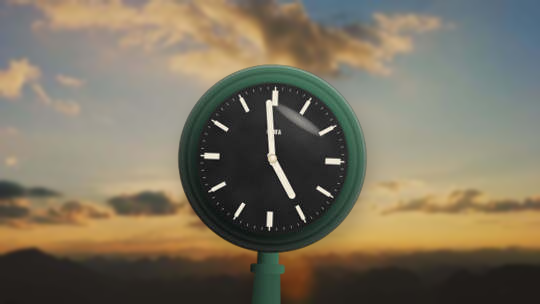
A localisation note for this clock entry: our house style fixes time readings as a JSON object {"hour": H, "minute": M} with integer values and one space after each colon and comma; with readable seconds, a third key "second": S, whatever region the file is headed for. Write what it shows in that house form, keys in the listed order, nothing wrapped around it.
{"hour": 4, "minute": 59}
